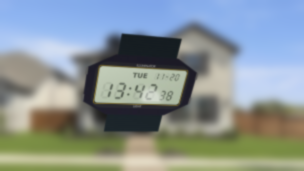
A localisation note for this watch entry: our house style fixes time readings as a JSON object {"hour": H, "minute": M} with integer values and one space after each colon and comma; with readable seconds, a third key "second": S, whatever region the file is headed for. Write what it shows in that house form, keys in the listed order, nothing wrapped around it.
{"hour": 13, "minute": 42, "second": 38}
